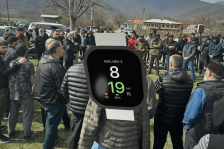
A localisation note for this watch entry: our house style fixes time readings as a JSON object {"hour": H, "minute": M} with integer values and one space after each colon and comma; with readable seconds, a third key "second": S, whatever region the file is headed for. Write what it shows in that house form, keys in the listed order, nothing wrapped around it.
{"hour": 8, "minute": 19}
